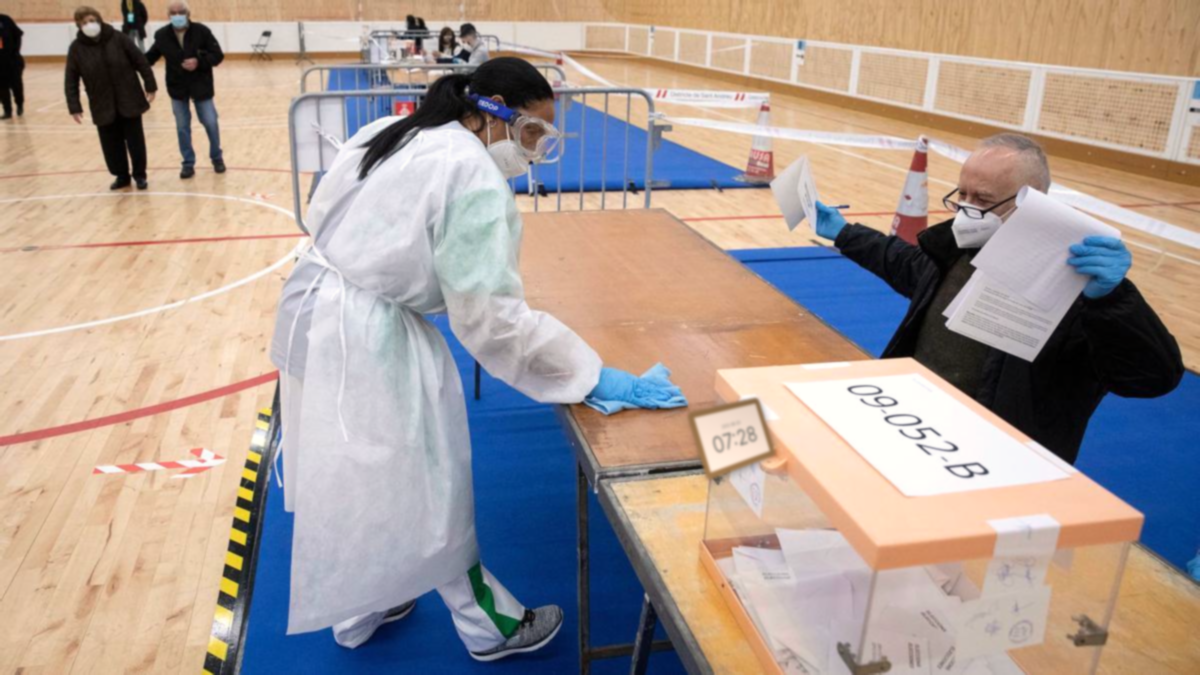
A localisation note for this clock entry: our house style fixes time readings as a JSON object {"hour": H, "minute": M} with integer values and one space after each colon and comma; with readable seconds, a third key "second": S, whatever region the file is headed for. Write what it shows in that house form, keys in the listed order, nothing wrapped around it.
{"hour": 7, "minute": 28}
